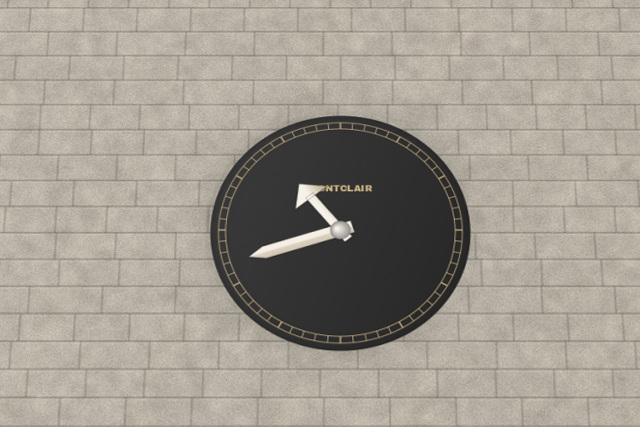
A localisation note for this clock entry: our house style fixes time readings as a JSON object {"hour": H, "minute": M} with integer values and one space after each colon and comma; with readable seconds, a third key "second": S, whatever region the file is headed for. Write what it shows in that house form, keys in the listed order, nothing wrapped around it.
{"hour": 10, "minute": 42}
